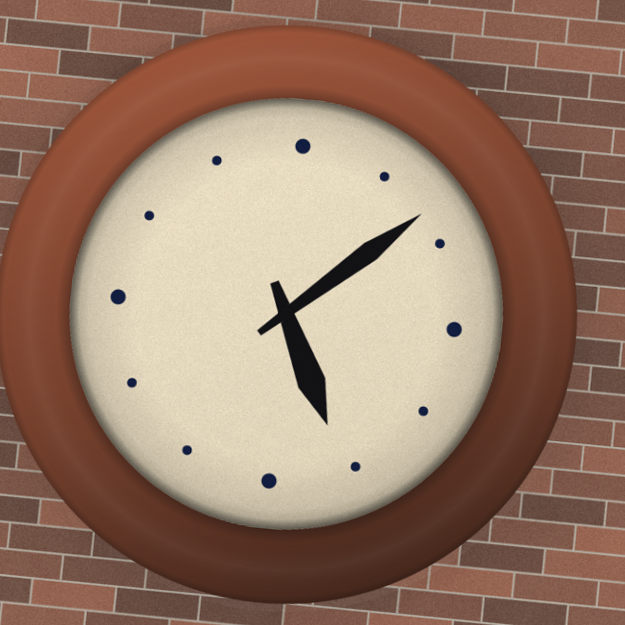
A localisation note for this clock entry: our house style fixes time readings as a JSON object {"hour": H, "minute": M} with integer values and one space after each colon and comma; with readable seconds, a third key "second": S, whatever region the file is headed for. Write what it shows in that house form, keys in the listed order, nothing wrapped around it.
{"hour": 5, "minute": 8}
